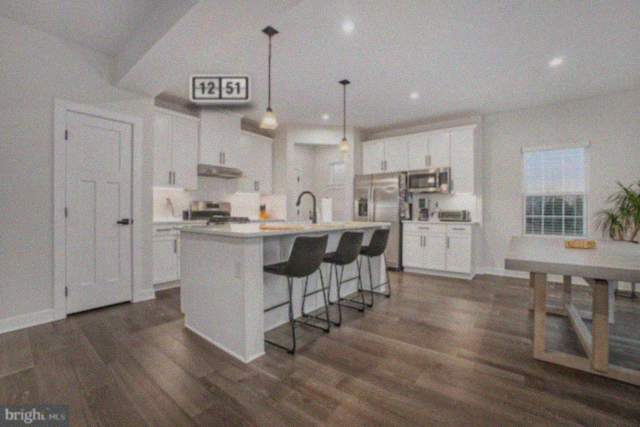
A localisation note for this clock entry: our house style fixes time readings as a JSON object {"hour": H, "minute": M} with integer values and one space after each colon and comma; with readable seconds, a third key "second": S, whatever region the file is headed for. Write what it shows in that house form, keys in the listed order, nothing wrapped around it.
{"hour": 12, "minute": 51}
